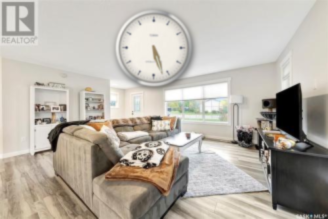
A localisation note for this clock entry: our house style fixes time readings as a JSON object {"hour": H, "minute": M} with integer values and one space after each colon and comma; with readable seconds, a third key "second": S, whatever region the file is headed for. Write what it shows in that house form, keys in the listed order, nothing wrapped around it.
{"hour": 5, "minute": 27}
